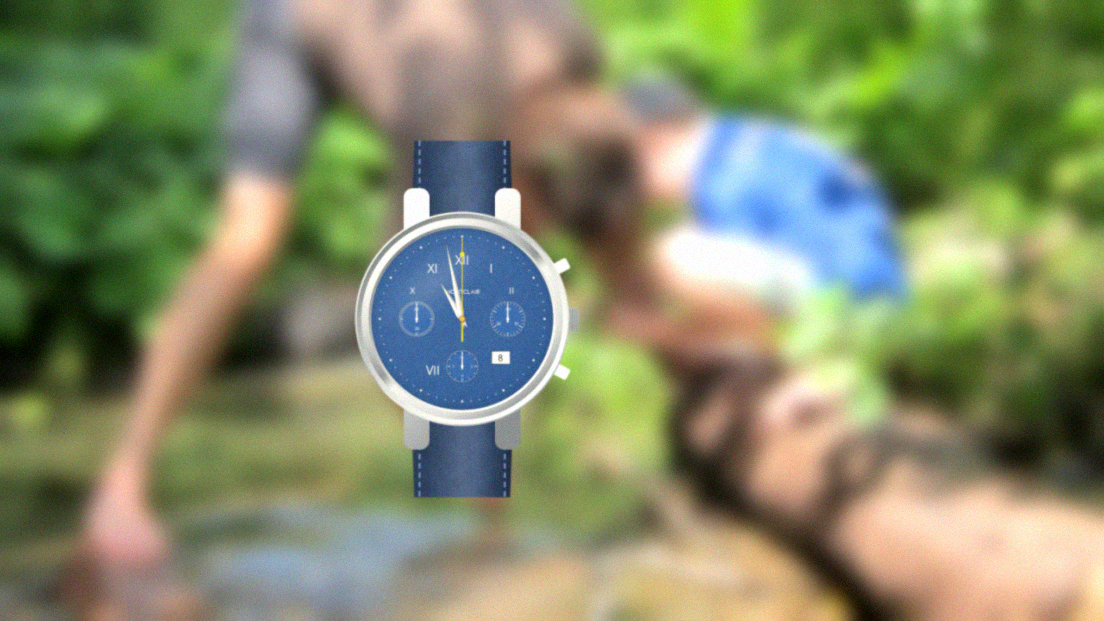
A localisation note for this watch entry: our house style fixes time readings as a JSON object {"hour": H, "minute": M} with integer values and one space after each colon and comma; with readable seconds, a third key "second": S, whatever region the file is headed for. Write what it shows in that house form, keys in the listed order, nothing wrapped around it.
{"hour": 10, "minute": 58}
